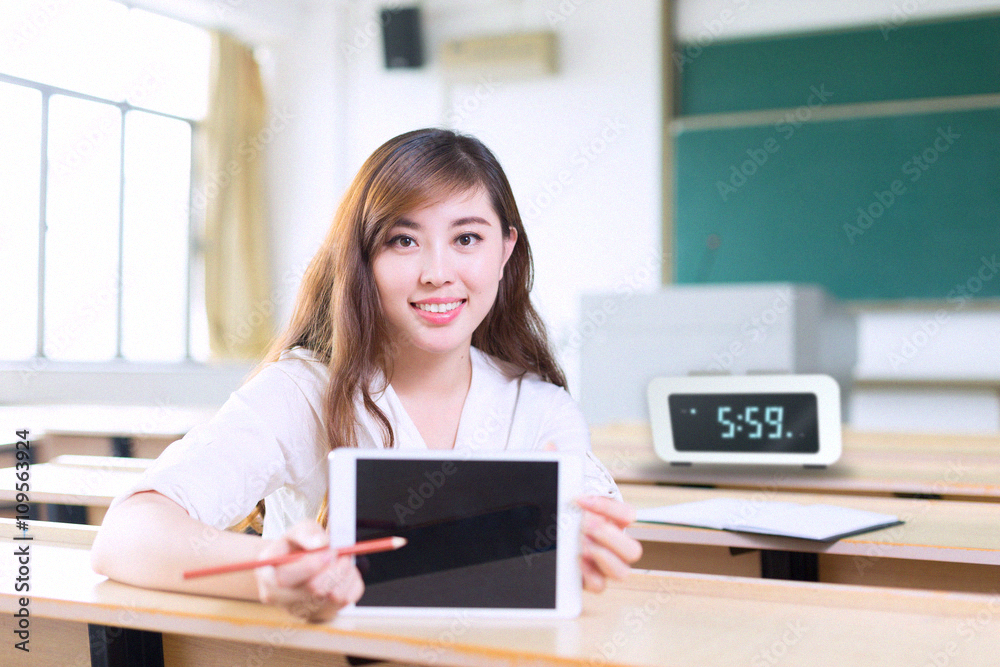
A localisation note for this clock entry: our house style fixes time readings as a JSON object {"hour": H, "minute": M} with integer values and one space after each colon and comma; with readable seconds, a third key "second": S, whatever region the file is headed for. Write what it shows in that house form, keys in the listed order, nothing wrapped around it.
{"hour": 5, "minute": 59}
